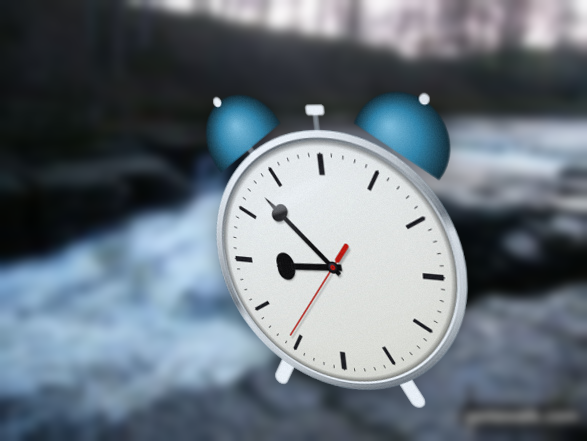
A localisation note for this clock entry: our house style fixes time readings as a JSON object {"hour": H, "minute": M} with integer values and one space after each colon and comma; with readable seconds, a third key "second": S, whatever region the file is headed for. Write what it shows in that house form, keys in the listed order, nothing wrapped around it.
{"hour": 8, "minute": 52, "second": 36}
